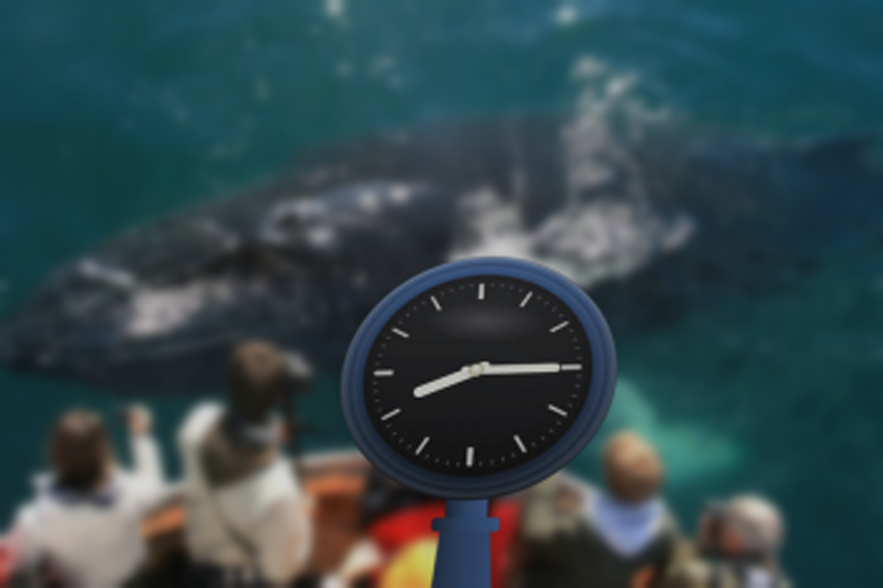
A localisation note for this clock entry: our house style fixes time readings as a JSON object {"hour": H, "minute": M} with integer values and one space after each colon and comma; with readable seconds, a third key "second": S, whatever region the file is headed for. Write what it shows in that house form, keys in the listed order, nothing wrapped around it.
{"hour": 8, "minute": 15}
